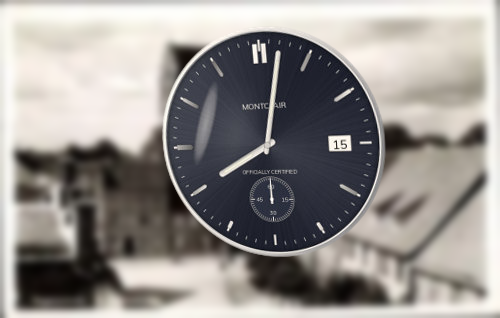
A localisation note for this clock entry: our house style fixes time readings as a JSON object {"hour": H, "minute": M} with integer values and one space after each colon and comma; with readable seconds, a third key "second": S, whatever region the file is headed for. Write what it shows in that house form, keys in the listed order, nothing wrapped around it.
{"hour": 8, "minute": 2}
